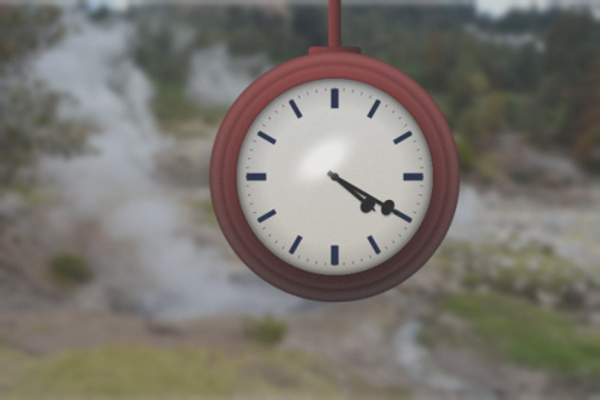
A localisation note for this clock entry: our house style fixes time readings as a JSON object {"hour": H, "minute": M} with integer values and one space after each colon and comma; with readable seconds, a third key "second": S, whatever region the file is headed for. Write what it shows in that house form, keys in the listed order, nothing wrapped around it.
{"hour": 4, "minute": 20}
